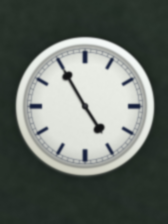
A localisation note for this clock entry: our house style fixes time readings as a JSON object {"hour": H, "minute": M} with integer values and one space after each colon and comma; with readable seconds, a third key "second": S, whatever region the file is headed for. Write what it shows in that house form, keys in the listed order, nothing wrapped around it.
{"hour": 4, "minute": 55}
